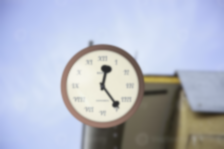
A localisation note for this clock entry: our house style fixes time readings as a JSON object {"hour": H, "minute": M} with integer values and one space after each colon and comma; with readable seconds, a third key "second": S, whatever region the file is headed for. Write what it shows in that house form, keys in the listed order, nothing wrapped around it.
{"hour": 12, "minute": 24}
